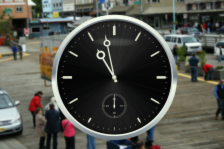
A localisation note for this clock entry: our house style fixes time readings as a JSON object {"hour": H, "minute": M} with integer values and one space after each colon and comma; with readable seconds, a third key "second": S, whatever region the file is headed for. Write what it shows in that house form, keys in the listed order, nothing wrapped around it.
{"hour": 10, "minute": 58}
